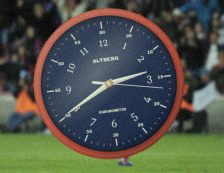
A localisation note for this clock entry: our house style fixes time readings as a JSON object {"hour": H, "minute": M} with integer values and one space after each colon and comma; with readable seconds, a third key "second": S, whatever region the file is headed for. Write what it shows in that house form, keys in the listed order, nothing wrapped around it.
{"hour": 2, "minute": 40, "second": 17}
